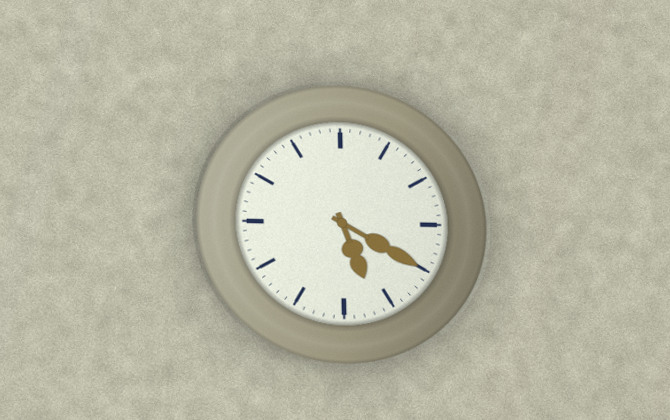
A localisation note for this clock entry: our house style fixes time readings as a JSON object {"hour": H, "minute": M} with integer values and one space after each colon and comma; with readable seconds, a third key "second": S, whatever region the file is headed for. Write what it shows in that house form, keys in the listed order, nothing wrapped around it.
{"hour": 5, "minute": 20}
